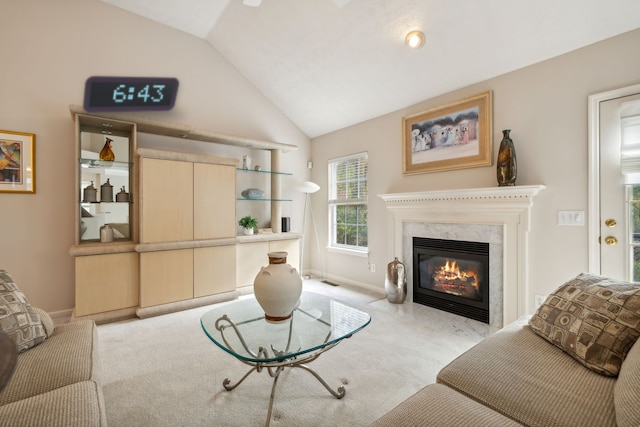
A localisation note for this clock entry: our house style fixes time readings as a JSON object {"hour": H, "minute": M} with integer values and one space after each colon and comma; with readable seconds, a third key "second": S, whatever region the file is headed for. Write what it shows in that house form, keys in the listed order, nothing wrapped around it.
{"hour": 6, "minute": 43}
